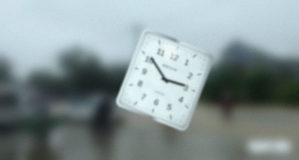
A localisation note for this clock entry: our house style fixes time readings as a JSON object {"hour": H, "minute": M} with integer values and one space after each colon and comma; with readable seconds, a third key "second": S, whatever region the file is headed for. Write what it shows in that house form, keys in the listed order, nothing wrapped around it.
{"hour": 2, "minute": 51}
